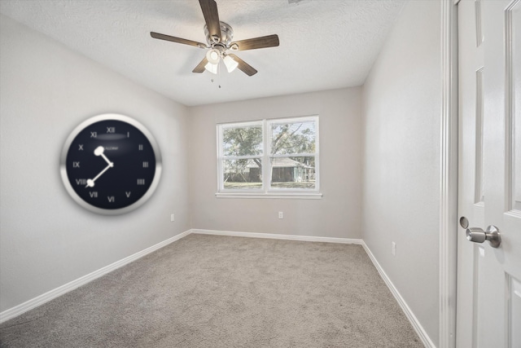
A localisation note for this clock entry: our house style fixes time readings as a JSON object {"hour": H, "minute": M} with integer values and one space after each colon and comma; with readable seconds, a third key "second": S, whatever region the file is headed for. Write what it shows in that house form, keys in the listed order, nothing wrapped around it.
{"hour": 10, "minute": 38}
